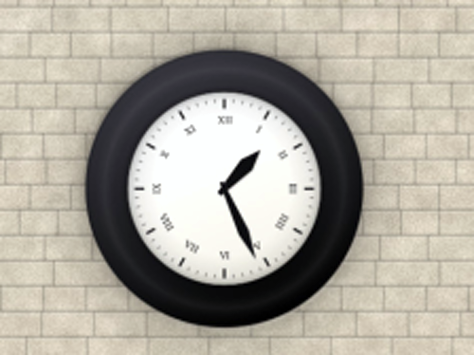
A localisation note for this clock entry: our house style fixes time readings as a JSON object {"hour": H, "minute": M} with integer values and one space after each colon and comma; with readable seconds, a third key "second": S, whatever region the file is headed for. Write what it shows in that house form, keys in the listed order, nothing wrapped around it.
{"hour": 1, "minute": 26}
